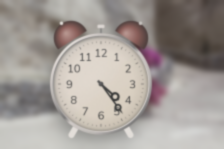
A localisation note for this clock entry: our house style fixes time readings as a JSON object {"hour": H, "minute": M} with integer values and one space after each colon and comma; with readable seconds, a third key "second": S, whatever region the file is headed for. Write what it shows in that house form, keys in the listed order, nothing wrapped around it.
{"hour": 4, "minute": 24}
